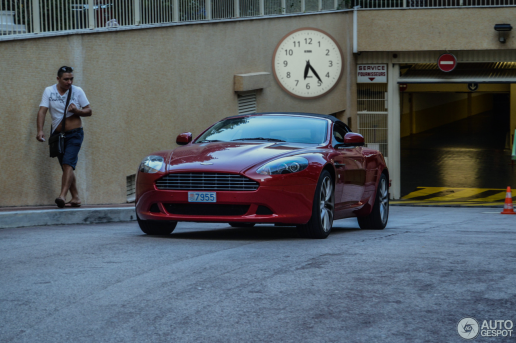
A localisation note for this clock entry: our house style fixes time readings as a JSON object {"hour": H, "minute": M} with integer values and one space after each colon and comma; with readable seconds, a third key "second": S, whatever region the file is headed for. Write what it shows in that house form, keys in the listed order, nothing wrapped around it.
{"hour": 6, "minute": 24}
